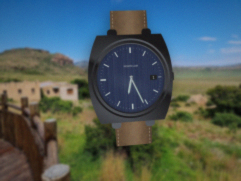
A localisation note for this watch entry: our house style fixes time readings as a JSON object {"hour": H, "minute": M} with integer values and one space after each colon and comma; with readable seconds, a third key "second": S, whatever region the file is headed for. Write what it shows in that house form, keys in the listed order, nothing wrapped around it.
{"hour": 6, "minute": 26}
